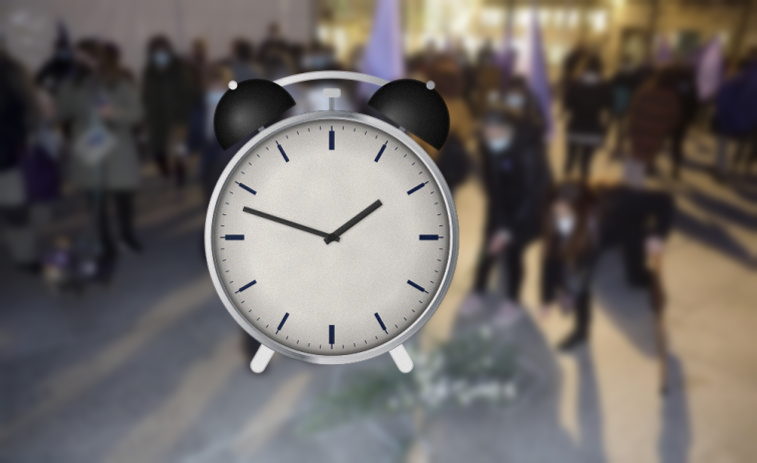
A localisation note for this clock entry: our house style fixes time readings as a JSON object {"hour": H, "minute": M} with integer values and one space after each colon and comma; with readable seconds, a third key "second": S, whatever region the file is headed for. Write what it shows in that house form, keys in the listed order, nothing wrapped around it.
{"hour": 1, "minute": 48}
